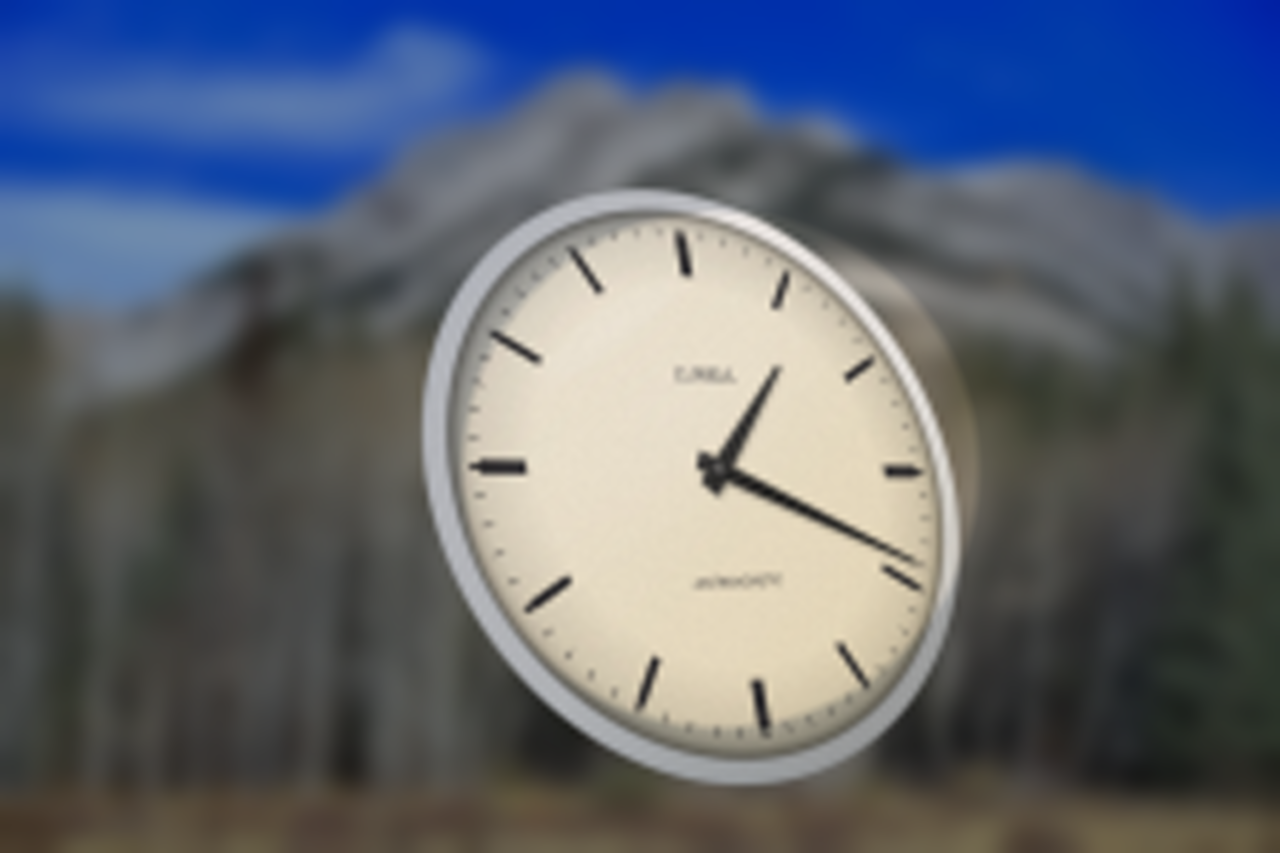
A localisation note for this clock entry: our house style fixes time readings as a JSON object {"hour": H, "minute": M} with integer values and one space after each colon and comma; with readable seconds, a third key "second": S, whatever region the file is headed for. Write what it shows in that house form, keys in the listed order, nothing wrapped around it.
{"hour": 1, "minute": 19}
